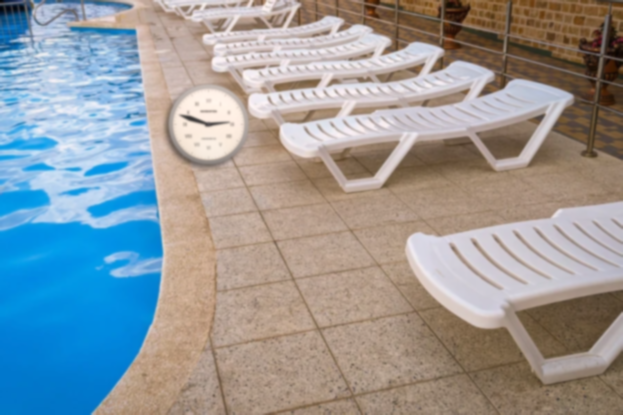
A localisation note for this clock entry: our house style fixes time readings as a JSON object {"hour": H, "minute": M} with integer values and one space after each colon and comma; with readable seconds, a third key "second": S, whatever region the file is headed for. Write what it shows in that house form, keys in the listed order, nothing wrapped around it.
{"hour": 2, "minute": 48}
